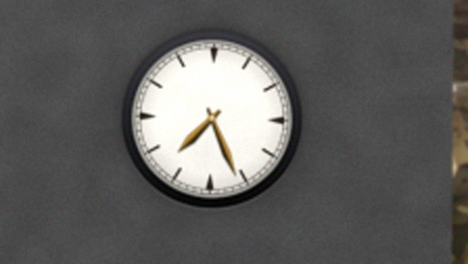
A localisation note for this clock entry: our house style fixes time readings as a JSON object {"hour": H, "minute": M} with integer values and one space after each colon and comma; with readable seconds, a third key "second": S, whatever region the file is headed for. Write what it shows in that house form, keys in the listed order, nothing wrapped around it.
{"hour": 7, "minute": 26}
